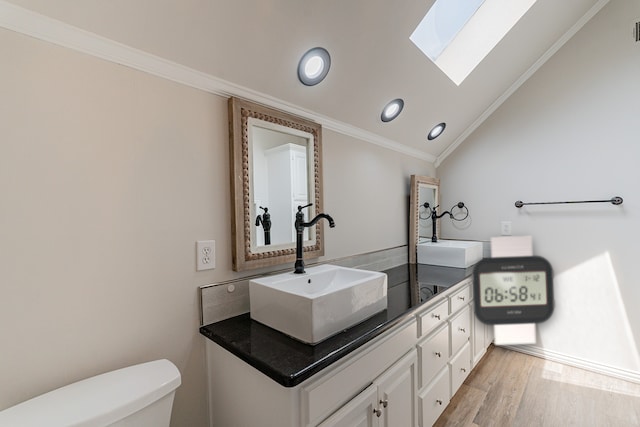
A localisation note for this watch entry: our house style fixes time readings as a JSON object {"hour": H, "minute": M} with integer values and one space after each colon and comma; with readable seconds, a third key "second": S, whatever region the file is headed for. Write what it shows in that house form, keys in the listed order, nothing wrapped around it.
{"hour": 6, "minute": 58}
